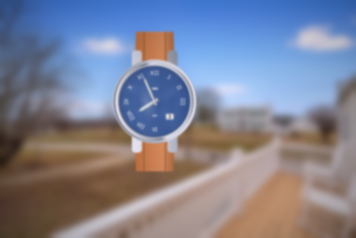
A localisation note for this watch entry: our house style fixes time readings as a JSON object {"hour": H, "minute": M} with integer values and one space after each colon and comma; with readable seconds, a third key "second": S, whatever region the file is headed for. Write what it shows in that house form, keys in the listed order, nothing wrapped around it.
{"hour": 7, "minute": 56}
